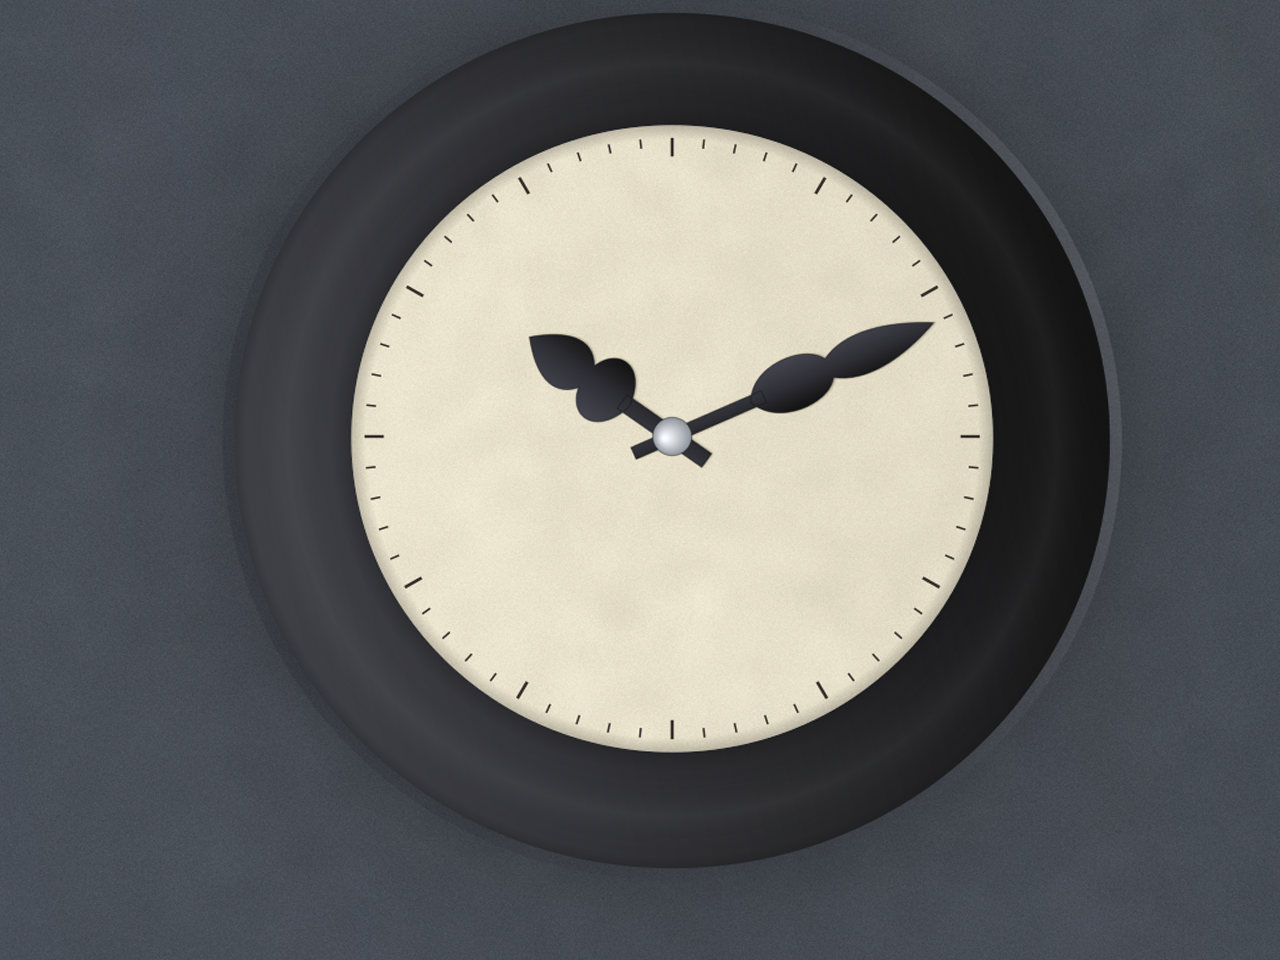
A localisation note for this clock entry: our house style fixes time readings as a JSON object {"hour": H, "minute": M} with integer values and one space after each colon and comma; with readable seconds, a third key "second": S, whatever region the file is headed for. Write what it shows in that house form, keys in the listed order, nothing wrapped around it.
{"hour": 10, "minute": 11}
